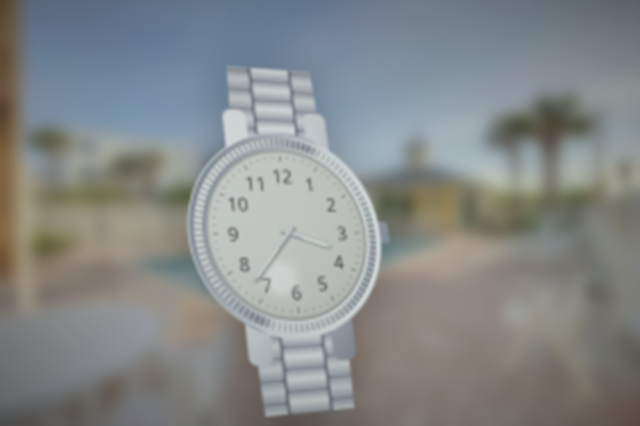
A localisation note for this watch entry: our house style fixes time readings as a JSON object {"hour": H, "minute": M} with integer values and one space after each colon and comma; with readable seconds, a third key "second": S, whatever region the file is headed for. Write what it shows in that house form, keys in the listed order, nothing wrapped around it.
{"hour": 3, "minute": 37}
